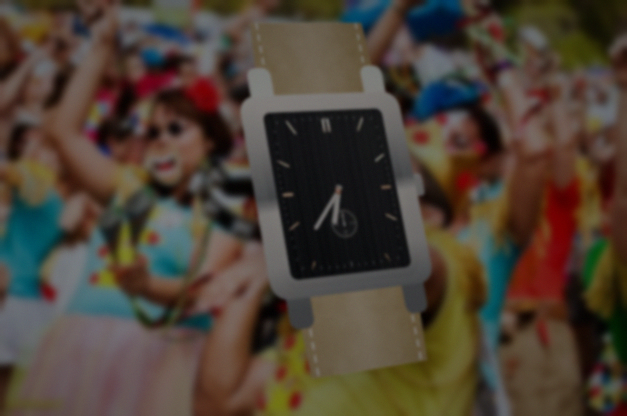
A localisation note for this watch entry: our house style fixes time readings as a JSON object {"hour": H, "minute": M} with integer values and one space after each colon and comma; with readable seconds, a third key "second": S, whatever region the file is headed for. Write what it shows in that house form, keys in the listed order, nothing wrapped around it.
{"hour": 6, "minute": 37}
